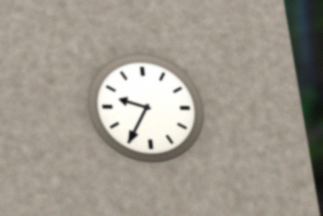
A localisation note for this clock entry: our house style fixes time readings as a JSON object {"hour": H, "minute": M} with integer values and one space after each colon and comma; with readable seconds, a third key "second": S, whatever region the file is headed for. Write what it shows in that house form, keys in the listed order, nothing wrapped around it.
{"hour": 9, "minute": 35}
